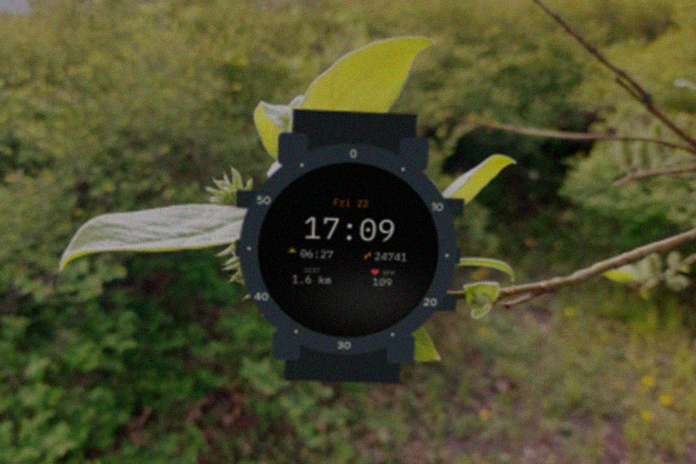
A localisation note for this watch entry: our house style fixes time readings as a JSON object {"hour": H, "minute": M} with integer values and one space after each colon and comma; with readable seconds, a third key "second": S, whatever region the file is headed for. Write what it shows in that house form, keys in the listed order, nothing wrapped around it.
{"hour": 17, "minute": 9}
